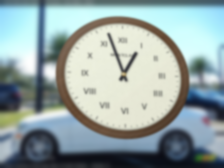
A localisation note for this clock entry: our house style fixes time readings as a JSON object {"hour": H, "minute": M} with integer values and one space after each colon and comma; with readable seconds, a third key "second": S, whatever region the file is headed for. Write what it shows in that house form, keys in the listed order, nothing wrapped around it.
{"hour": 12, "minute": 57}
